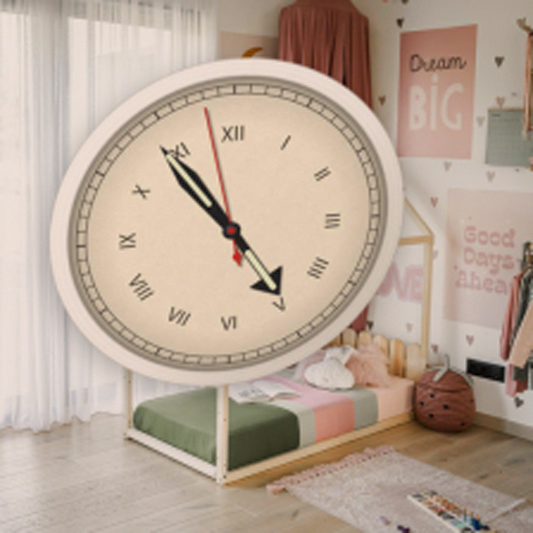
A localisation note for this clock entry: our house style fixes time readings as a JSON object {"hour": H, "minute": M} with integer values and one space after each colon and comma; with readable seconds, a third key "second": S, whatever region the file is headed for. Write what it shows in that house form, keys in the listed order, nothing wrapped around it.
{"hour": 4, "minute": 53, "second": 58}
